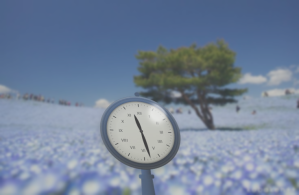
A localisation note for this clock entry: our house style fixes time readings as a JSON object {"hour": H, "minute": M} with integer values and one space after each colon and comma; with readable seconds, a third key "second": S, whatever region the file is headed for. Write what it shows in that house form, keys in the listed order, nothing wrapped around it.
{"hour": 11, "minute": 28}
